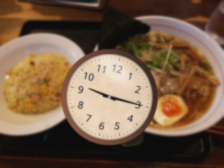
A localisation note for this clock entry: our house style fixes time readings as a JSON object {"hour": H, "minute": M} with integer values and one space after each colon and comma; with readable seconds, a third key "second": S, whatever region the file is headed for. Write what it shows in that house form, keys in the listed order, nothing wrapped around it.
{"hour": 9, "minute": 15}
